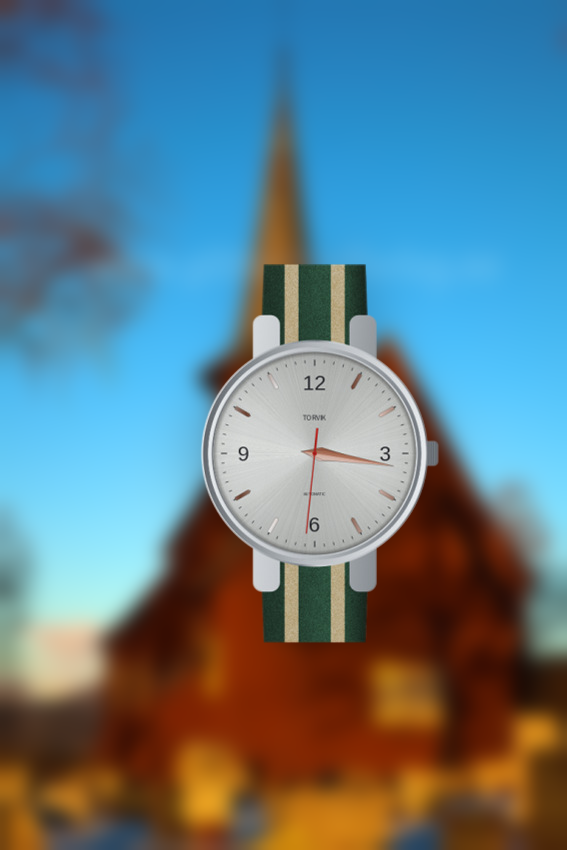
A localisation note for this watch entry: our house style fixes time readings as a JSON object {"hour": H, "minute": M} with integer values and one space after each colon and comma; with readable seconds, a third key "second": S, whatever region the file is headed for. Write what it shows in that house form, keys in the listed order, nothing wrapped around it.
{"hour": 3, "minute": 16, "second": 31}
